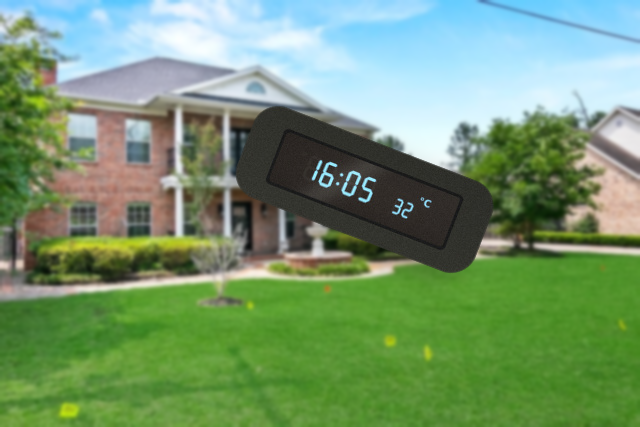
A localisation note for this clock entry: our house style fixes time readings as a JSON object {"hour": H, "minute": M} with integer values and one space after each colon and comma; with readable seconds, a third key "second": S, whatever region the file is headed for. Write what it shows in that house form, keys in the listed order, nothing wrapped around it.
{"hour": 16, "minute": 5}
